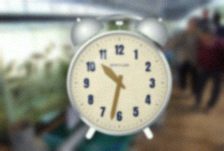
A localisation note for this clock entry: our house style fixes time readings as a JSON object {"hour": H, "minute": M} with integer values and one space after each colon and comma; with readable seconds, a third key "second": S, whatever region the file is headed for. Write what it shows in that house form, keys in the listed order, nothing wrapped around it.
{"hour": 10, "minute": 32}
